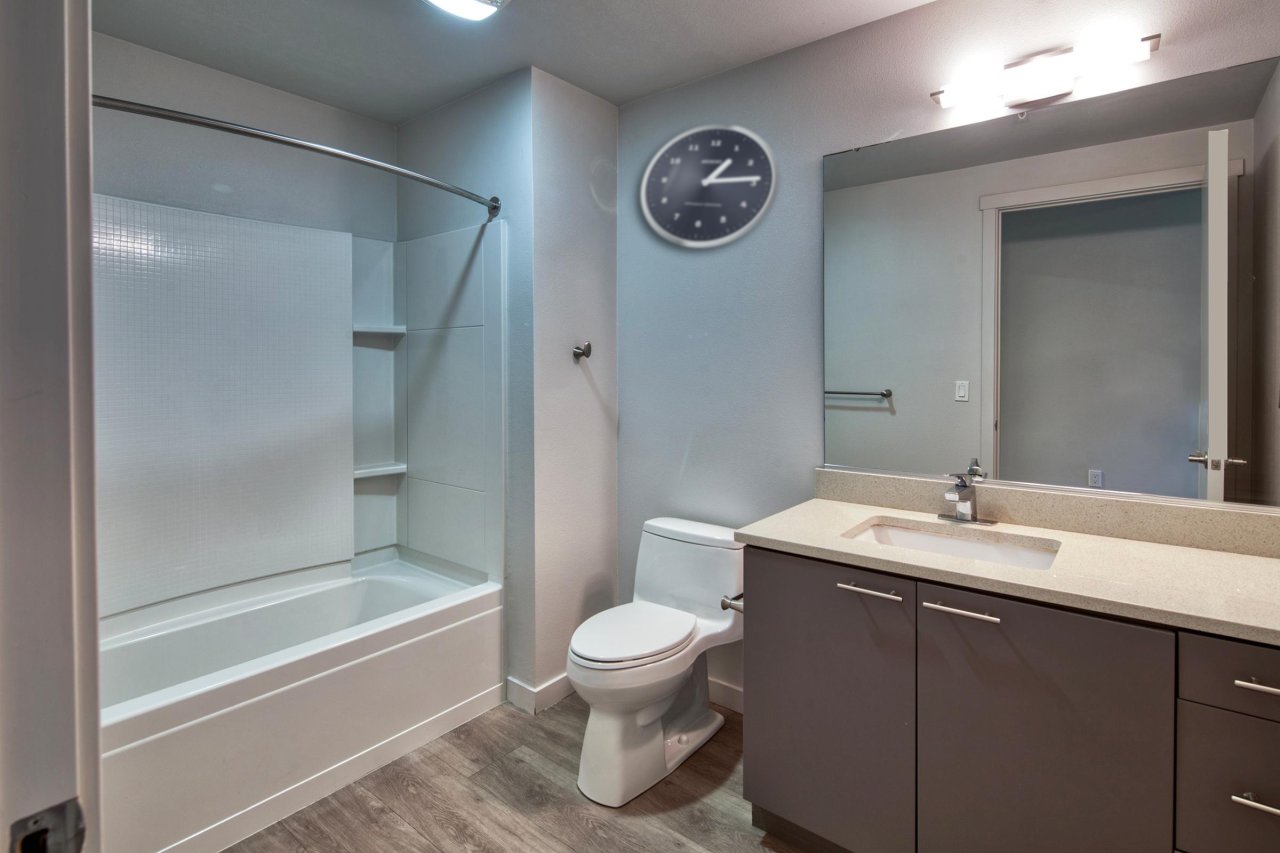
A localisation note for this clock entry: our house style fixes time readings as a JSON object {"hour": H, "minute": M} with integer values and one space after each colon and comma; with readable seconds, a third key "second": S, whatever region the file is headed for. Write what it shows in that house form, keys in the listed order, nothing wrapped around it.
{"hour": 1, "minute": 14}
